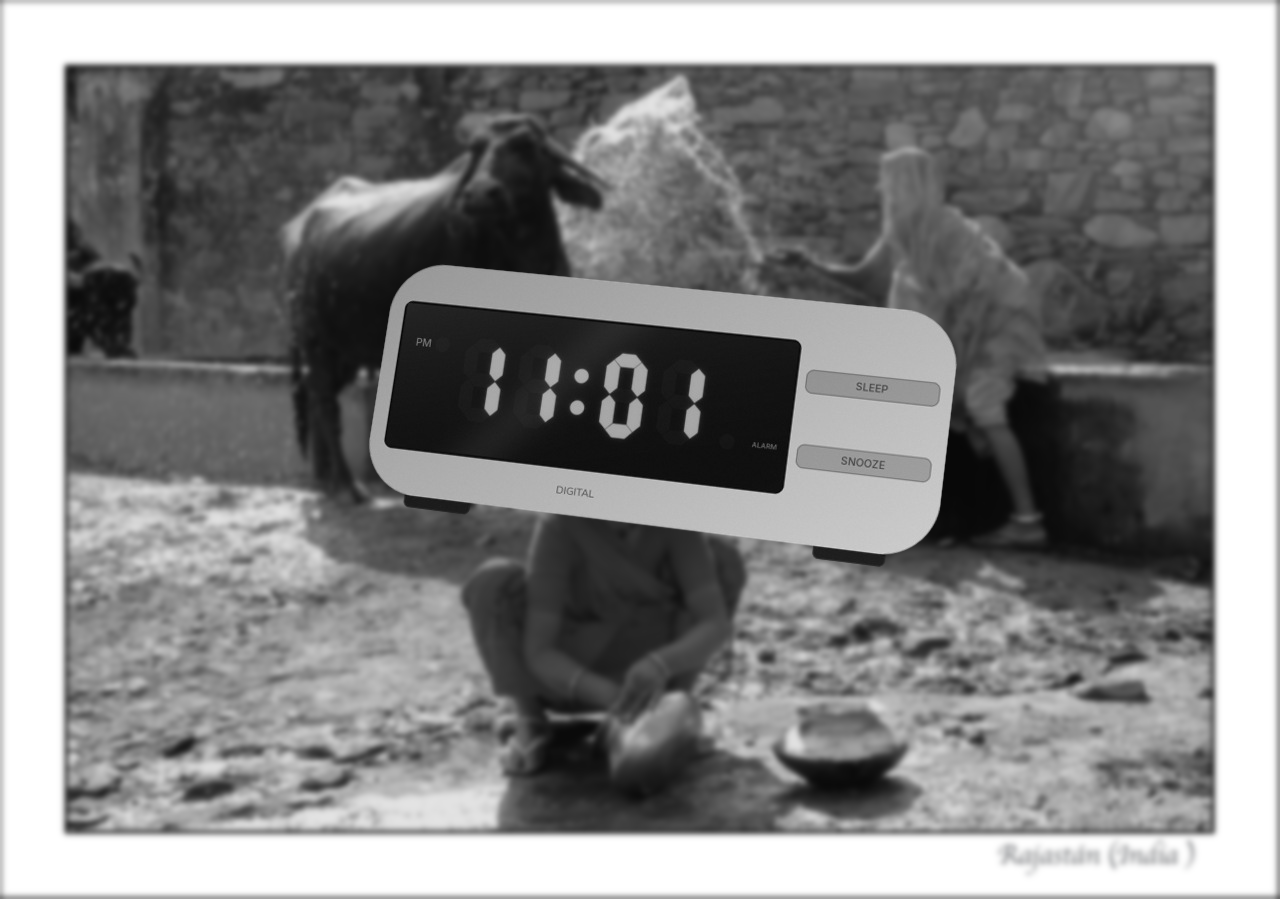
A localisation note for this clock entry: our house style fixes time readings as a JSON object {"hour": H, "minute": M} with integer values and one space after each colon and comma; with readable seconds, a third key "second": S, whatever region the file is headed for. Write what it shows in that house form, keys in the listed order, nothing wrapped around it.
{"hour": 11, "minute": 1}
